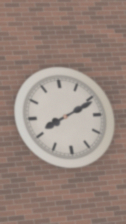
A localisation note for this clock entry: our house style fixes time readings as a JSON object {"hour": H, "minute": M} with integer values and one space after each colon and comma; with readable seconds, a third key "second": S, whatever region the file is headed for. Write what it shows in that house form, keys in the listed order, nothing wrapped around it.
{"hour": 8, "minute": 11}
